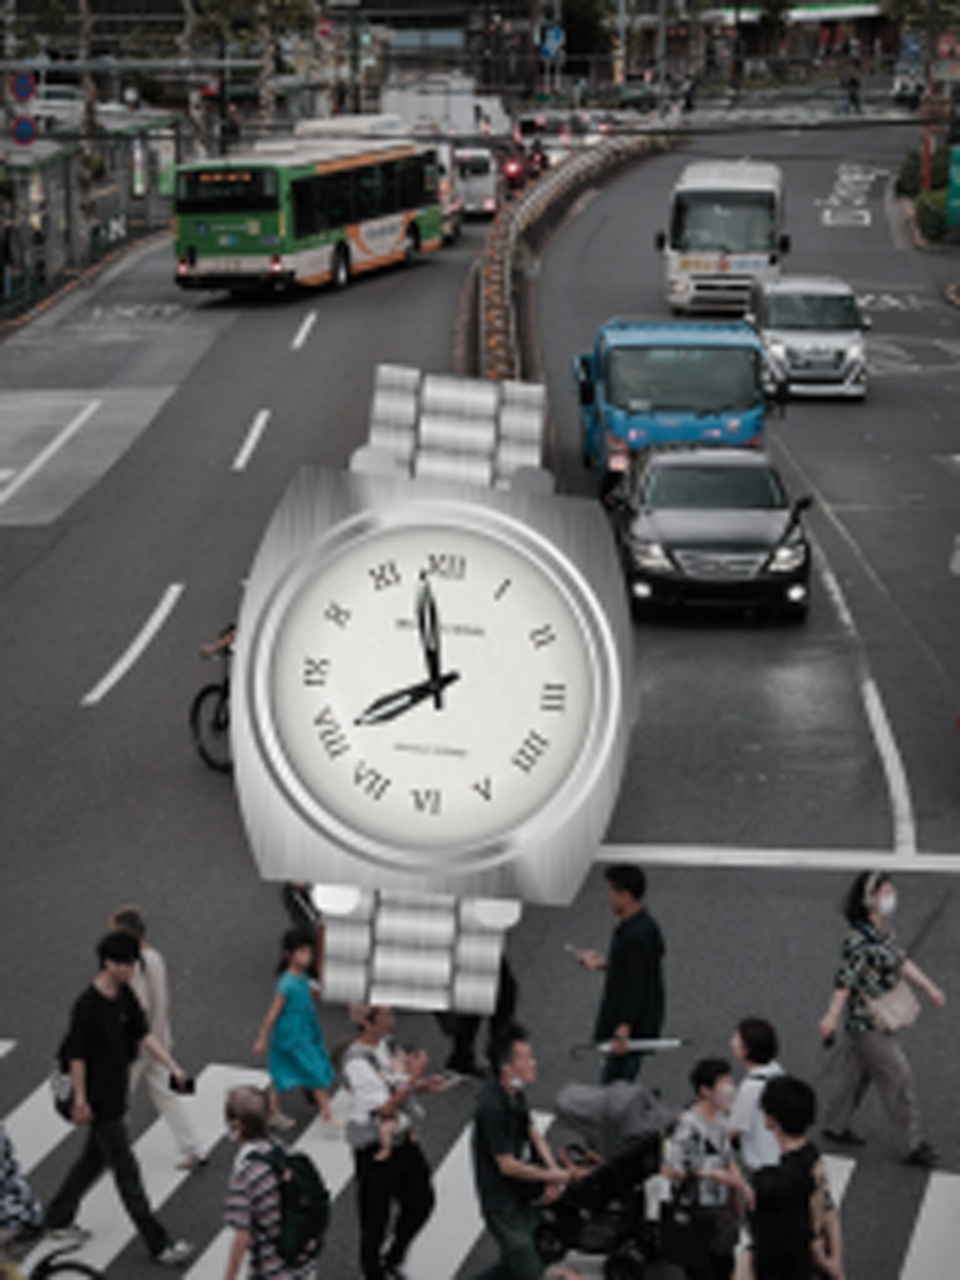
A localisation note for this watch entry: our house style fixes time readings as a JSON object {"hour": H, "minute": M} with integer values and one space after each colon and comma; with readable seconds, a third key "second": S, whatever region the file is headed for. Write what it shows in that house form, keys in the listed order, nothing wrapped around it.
{"hour": 7, "minute": 58}
